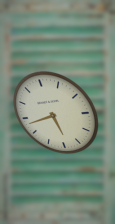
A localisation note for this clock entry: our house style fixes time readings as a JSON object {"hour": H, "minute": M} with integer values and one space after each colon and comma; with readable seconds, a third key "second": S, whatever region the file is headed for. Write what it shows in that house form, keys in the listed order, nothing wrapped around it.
{"hour": 5, "minute": 43}
